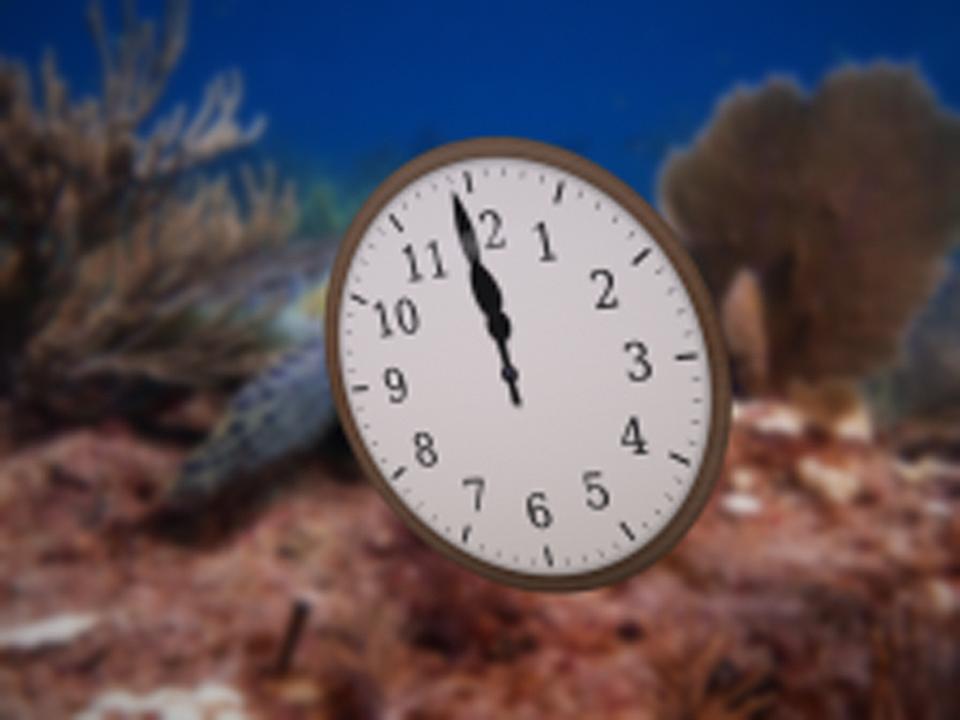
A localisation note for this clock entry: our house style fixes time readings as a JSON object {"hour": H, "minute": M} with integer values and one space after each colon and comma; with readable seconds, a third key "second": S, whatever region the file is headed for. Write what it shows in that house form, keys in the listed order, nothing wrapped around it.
{"hour": 11, "minute": 59}
